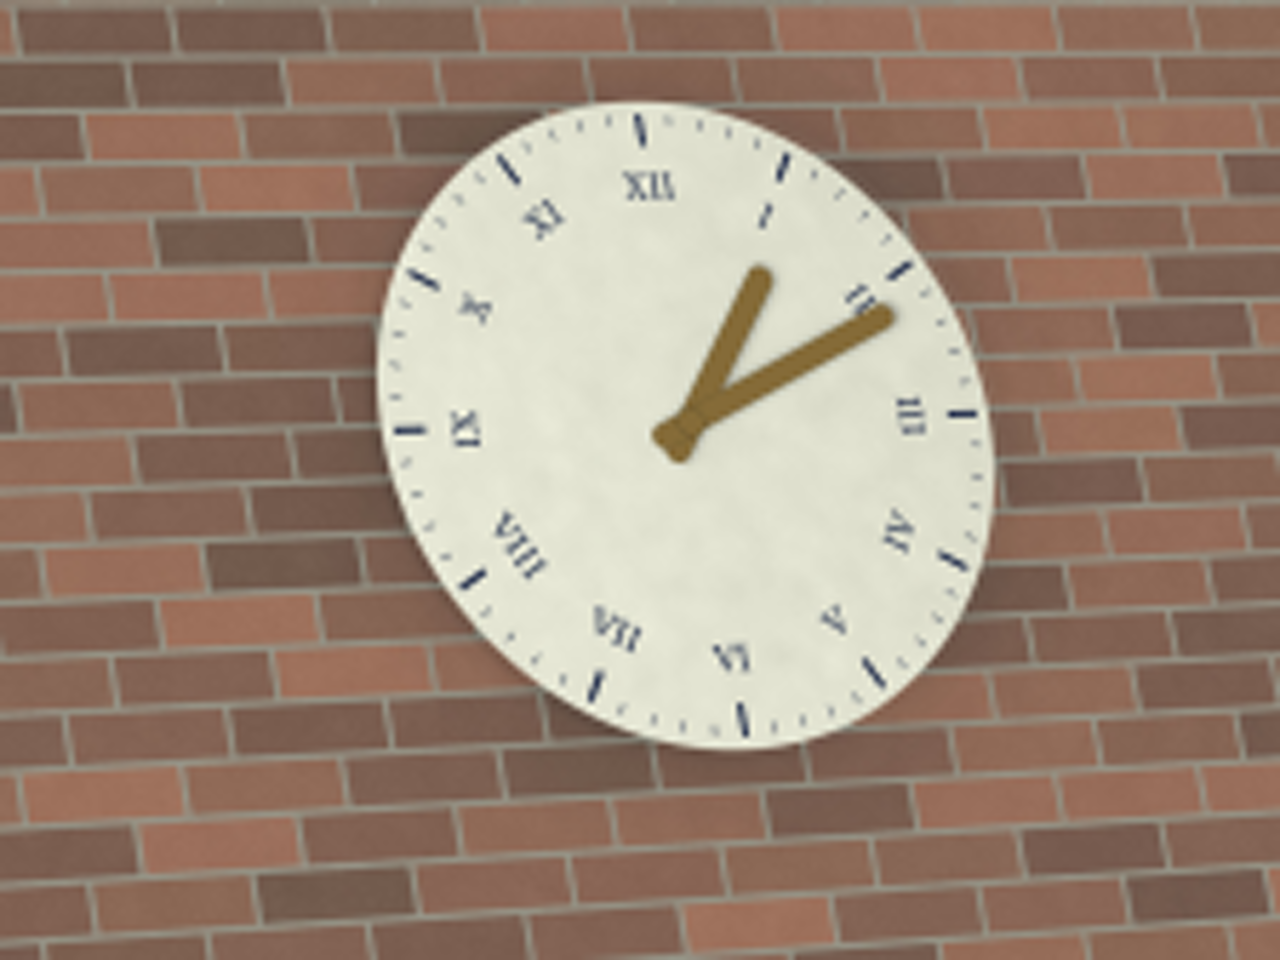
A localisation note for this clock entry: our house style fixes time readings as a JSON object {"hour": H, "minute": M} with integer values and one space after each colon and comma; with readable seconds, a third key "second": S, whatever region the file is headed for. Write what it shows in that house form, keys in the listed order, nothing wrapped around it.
{"hour": 1, "minute": 11}
